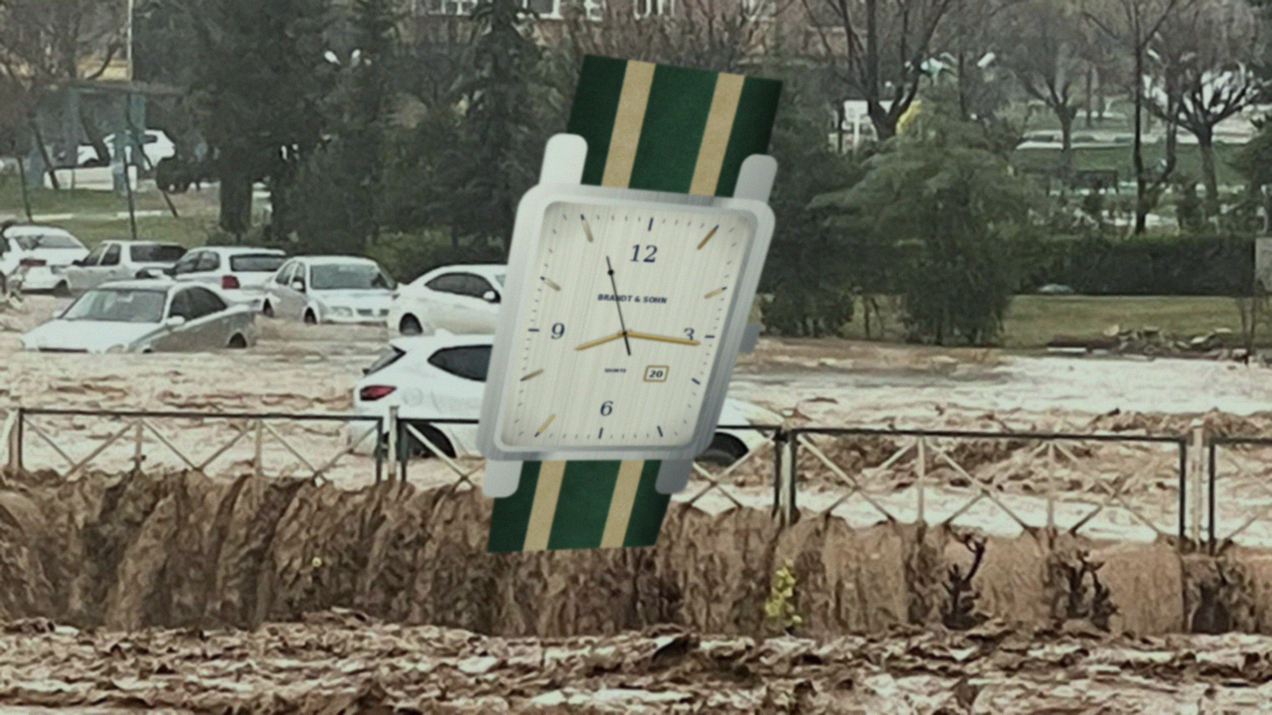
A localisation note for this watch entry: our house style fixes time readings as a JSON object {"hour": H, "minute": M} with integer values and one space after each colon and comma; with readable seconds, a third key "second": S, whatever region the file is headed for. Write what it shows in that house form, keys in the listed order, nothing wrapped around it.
{"hour": 8, "minute": 15, "second": 56}
